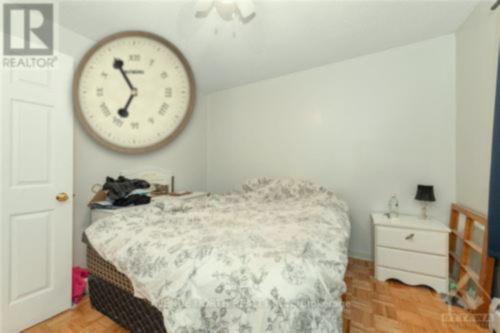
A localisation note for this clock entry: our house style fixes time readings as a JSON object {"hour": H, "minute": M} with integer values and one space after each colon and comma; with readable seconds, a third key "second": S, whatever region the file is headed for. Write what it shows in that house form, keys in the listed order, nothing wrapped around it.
{"hour": 6, "minute": 55}
